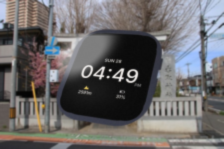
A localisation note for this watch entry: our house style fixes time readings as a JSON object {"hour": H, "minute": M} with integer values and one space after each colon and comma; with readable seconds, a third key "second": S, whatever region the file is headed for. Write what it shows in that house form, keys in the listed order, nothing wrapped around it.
{"hour": 4, "minute": 49}
